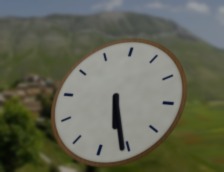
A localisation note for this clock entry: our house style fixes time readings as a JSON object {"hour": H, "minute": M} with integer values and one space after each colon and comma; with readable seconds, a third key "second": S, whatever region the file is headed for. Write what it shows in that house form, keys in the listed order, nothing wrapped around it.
{"hour": 5, "minute": 26}
